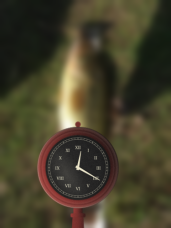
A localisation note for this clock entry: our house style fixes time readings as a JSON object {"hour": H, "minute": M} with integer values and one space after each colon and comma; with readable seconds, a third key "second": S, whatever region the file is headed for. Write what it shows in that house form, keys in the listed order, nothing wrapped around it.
{"hour": 12, "minute": 20}
